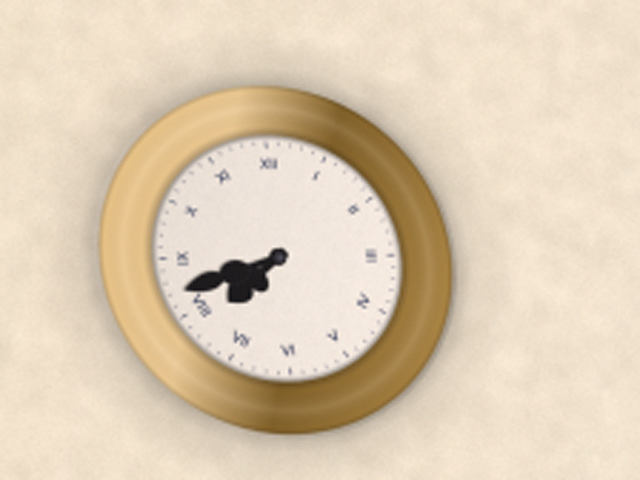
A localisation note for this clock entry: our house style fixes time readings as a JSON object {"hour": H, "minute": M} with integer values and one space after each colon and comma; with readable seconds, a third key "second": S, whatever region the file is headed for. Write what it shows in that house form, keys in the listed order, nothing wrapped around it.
{"hour": 7, "minute": 42}
